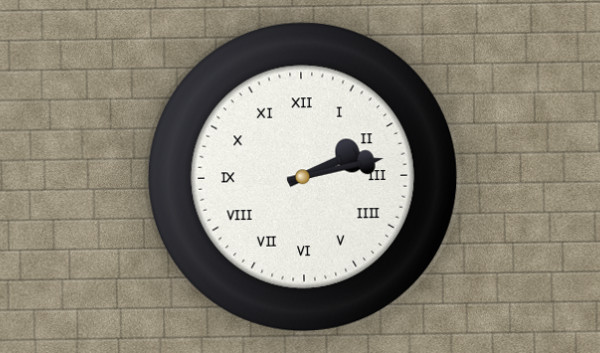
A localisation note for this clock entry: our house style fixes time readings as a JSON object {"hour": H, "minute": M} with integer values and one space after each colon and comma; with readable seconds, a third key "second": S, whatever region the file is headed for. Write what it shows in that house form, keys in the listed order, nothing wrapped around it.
{"hour": 2, "minute": 13}
